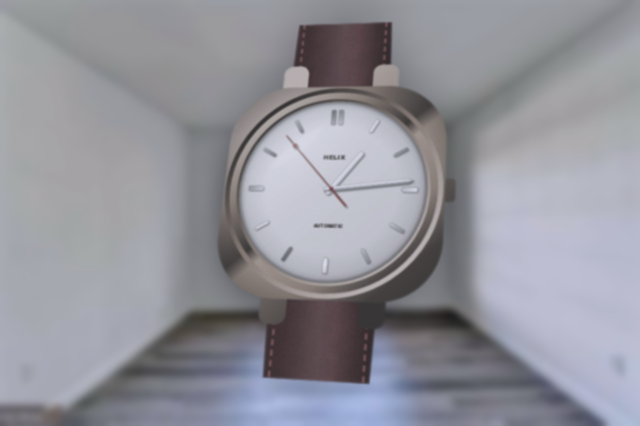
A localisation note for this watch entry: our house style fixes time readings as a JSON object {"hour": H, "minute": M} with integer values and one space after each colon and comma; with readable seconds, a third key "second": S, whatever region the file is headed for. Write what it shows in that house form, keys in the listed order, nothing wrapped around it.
{"hour": 1, "minute": 13, "second": 53}
